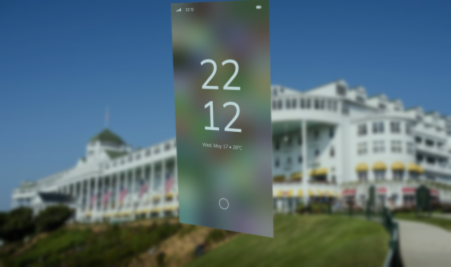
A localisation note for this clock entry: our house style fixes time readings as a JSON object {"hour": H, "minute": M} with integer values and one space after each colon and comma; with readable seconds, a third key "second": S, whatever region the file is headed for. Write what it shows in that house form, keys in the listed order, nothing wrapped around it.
{"hour": 22, "minute": 12}
